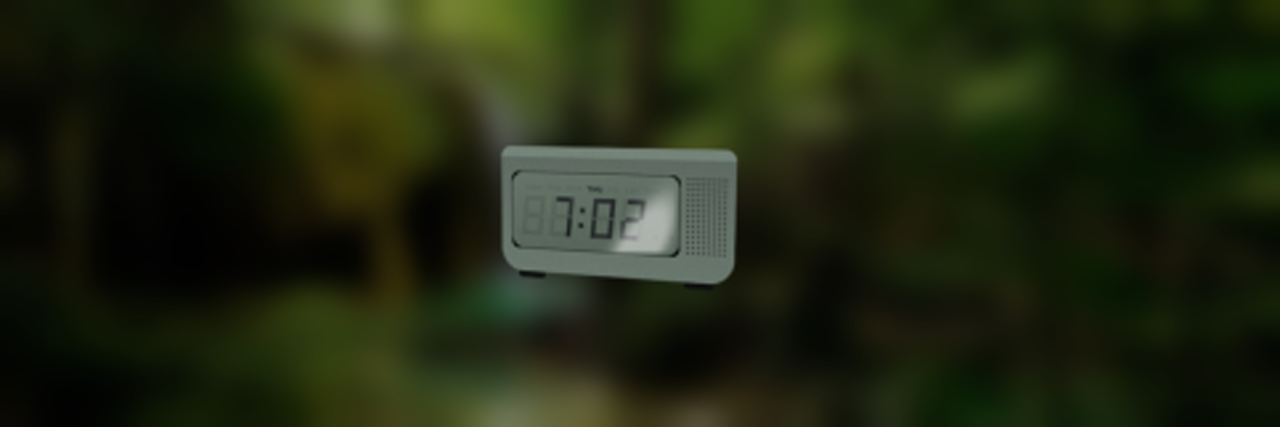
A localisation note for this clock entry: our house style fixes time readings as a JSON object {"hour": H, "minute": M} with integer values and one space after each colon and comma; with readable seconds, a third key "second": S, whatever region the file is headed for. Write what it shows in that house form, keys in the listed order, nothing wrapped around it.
{"hour": 7, "minute": 2}
